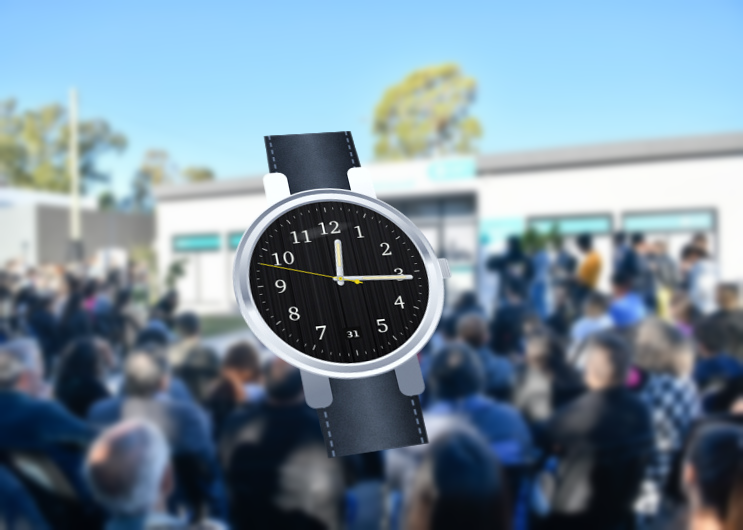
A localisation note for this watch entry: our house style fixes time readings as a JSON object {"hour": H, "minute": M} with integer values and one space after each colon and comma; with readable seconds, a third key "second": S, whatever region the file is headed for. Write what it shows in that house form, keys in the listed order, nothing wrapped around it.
{"hour": 12, "minute": 15, "second": 48}
